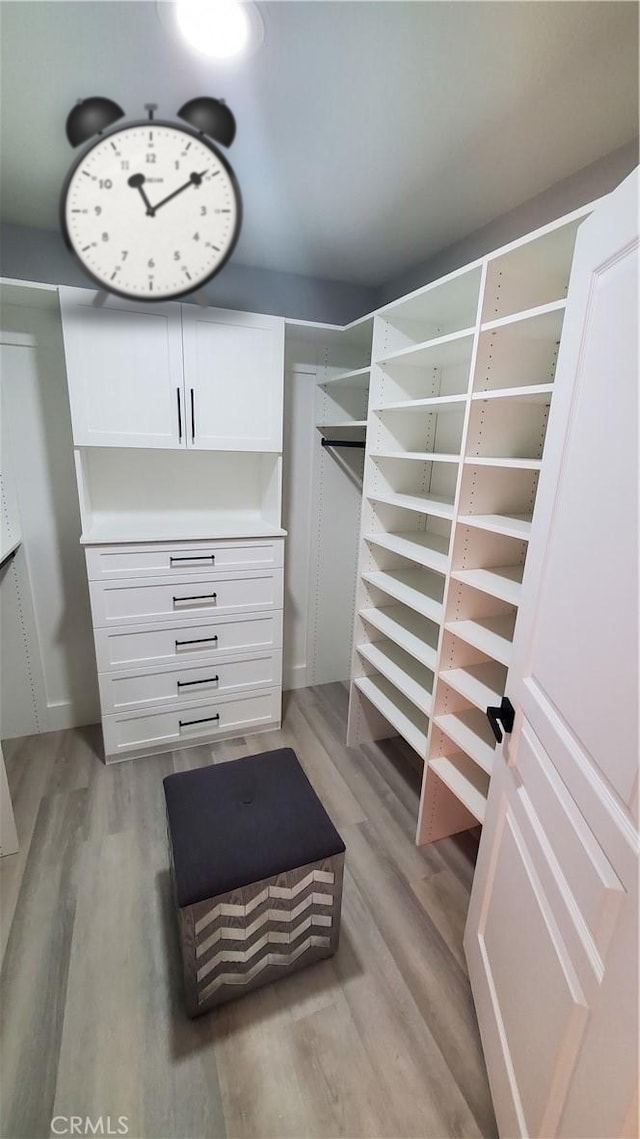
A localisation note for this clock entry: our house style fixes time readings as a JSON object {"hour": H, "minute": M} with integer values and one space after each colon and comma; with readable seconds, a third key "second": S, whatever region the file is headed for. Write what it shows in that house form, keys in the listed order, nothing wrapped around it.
{"hour": 11, "minute": 9}
